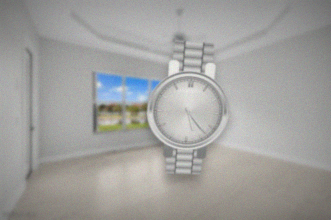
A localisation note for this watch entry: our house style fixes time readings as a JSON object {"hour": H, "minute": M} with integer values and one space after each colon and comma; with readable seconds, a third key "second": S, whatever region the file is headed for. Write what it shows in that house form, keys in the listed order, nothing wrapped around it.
{"hour": 5, "minute": 23}
